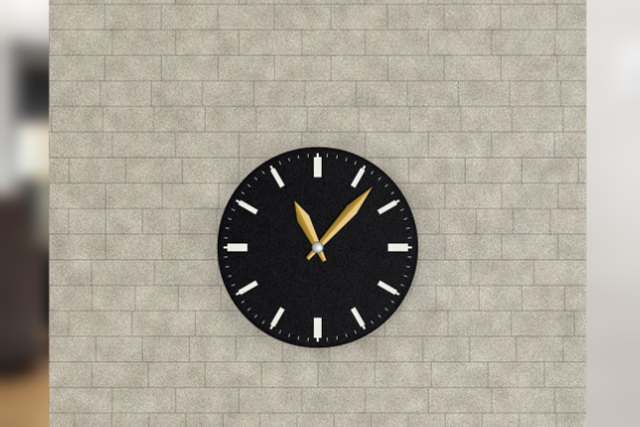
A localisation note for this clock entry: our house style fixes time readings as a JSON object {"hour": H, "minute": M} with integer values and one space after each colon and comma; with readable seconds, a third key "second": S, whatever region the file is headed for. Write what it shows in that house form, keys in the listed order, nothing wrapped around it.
{"hour": 11, "minute": 7}
